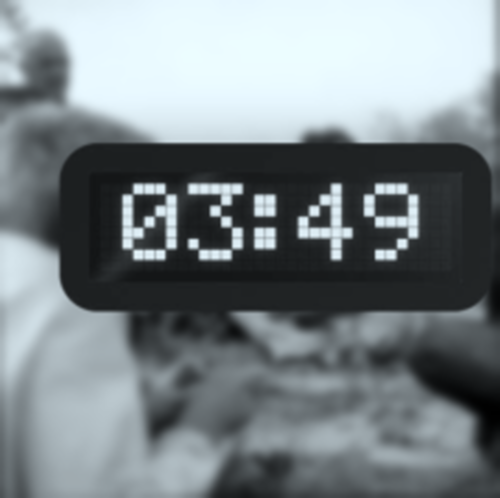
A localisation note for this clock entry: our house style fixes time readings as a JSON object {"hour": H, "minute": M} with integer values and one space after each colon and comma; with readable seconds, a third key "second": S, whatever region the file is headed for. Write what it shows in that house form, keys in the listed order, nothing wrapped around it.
{"hour": 3, "minute": 49}
